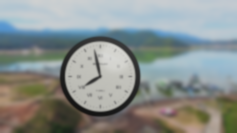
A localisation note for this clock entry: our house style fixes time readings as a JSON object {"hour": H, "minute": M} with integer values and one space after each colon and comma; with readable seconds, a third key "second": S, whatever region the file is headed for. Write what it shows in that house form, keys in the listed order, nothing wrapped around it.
{"hour": 7, "minute": 58}
